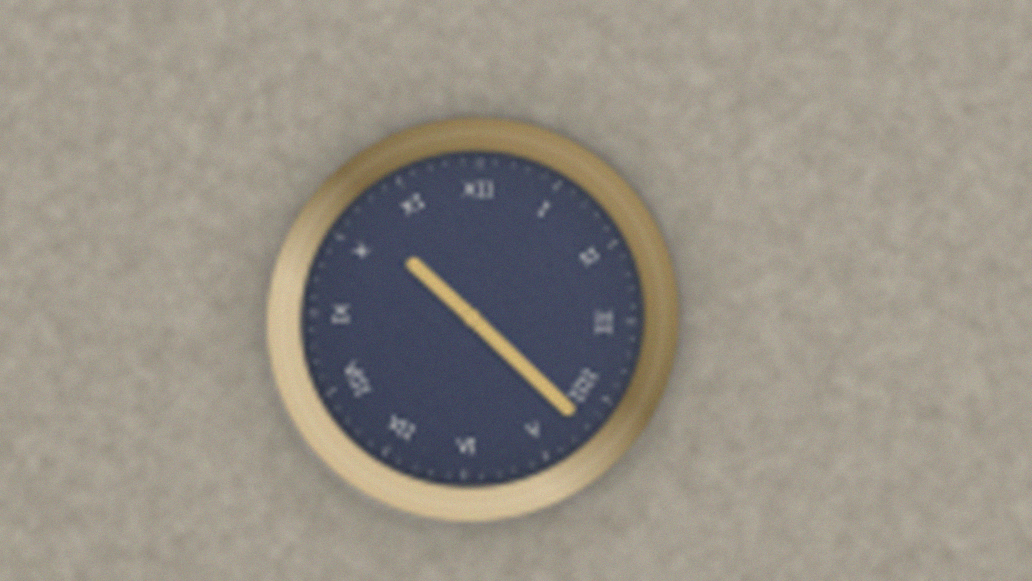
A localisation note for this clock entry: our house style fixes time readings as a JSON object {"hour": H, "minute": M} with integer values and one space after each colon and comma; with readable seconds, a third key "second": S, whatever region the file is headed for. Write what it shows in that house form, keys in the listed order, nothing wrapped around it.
{"hour": 10, "minute": 22}
